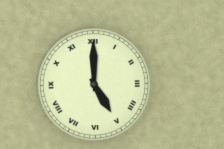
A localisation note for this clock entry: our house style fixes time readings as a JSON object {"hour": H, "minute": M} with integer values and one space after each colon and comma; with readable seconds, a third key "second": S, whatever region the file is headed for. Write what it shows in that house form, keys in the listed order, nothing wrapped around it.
{"hour": 5, "minute": 0}
